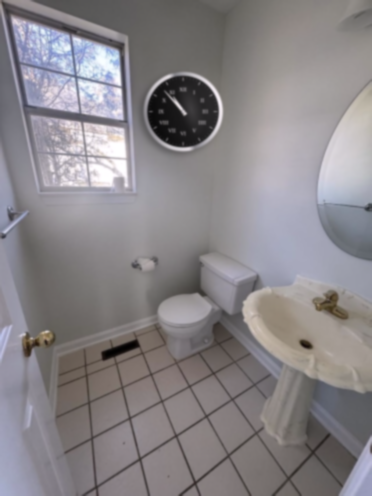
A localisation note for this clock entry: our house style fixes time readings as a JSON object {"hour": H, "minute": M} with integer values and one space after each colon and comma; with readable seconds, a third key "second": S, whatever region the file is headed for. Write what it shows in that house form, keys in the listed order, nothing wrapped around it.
{"hour": 10, "minute": 53}
